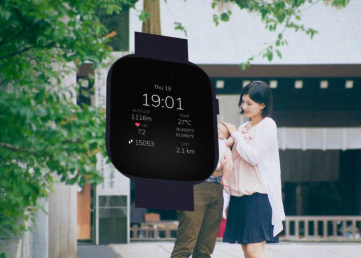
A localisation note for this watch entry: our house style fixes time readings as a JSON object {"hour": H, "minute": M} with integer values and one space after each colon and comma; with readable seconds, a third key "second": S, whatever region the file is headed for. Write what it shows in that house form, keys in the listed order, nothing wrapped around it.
{"hour": 19, "minute": 1}
